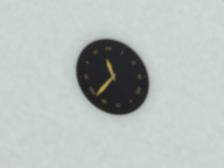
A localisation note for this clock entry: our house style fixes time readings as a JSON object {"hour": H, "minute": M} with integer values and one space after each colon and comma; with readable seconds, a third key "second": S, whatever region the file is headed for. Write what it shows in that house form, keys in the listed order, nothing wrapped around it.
{"hour": 11, "minute": 38}
